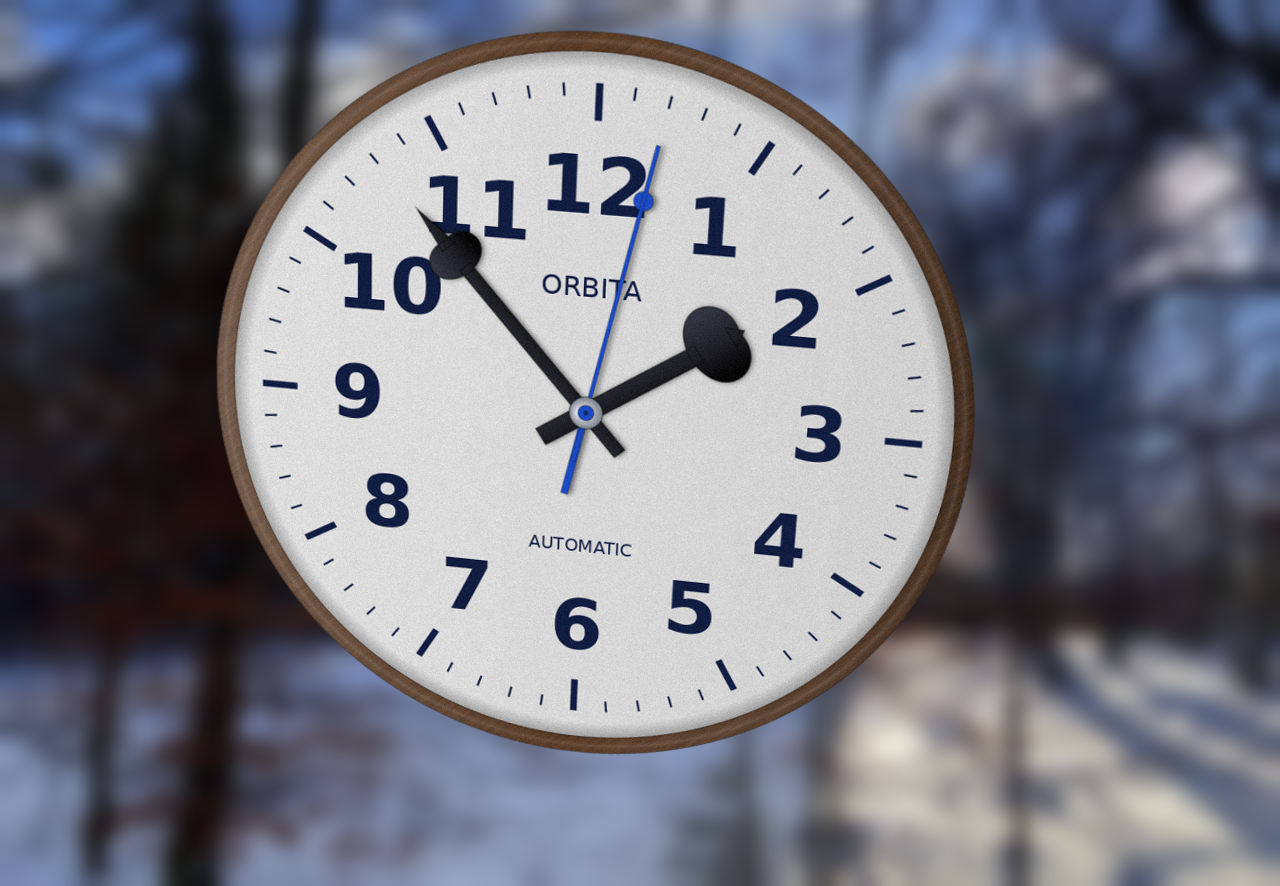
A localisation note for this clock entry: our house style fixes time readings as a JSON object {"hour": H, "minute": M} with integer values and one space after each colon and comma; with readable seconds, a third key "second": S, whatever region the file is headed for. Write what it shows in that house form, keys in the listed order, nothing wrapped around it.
{"hour": 1, "minute": 53, "second": 2}
